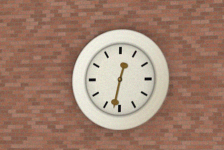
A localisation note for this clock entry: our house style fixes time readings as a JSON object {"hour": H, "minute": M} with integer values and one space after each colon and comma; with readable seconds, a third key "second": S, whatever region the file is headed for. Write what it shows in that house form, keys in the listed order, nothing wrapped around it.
{"hour": 12, "minute": 32}
